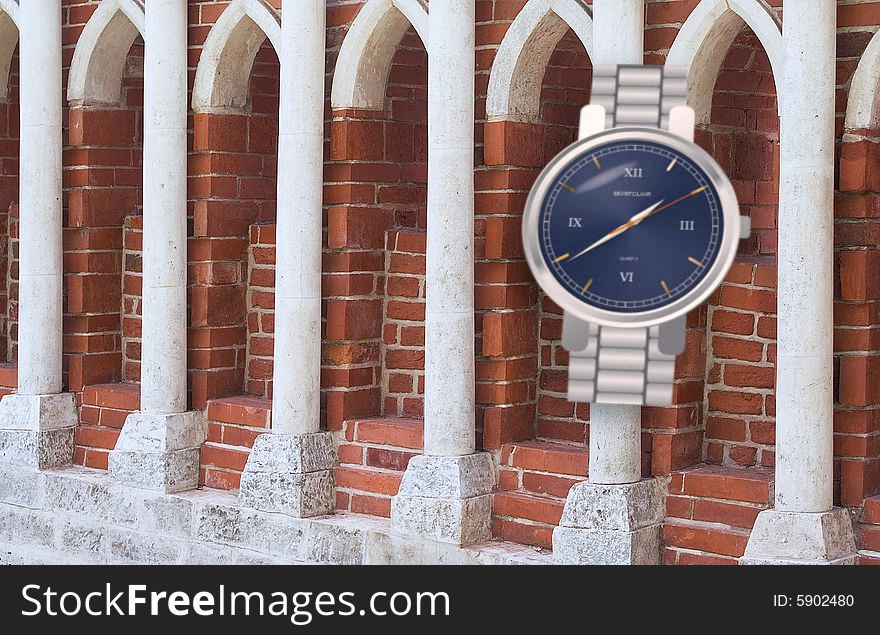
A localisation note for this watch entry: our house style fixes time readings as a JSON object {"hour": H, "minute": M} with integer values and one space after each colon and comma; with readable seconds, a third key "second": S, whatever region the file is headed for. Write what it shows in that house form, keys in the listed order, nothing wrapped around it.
{"hour": 1, "minute": 39, "second": 10}
